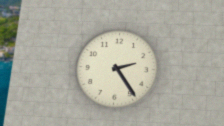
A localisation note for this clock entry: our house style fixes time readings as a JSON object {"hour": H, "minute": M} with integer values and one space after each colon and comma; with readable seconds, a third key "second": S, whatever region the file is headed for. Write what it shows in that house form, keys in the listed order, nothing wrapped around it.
{"hour": 2, "minute": 24}
